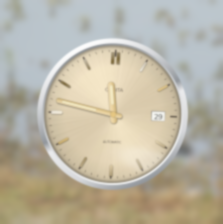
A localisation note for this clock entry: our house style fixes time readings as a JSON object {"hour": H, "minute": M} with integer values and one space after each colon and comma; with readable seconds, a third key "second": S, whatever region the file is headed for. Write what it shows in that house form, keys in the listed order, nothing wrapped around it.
{"hour": 11, "minute": 47}
